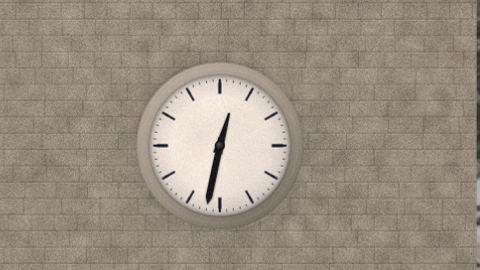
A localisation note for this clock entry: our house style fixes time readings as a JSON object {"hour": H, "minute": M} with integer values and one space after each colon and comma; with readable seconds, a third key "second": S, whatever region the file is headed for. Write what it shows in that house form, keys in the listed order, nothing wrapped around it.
{"hour": 12, "minute": 32}
